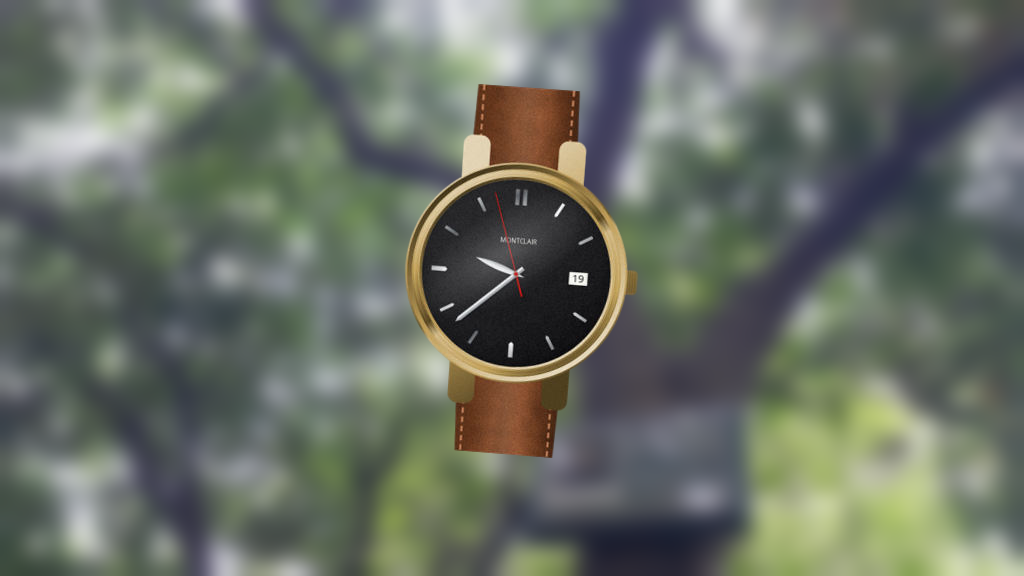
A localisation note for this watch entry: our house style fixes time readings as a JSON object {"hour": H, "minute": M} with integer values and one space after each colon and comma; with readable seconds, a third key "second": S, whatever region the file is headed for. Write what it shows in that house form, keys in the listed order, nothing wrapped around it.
{"hour": 9, "minute": 37, "second": 57}
